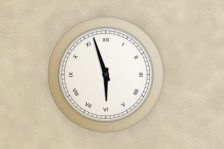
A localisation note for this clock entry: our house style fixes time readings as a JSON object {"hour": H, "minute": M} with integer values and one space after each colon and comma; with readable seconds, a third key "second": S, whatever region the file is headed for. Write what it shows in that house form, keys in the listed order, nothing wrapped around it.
{"hour": 5, "minute": 57}
